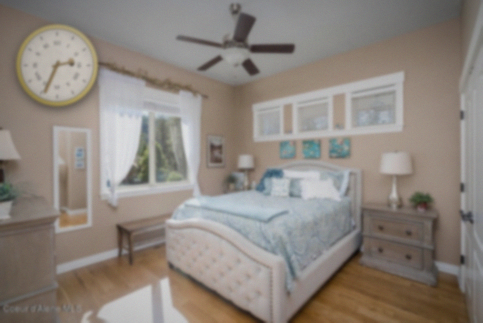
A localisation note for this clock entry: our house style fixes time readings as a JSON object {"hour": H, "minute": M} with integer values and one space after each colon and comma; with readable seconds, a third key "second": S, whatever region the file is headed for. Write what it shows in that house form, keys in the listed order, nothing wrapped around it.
{"hour": 2, "minute": 34}
